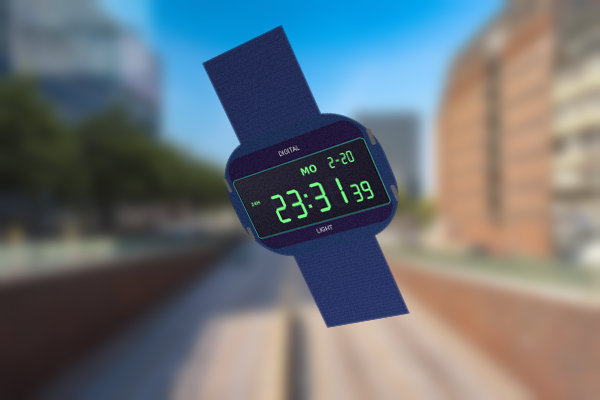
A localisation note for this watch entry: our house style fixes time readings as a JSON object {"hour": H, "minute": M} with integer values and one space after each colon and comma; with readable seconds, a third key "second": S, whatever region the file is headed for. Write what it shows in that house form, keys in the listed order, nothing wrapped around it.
{"hour": 23, "minute": 31, "second": 39}
